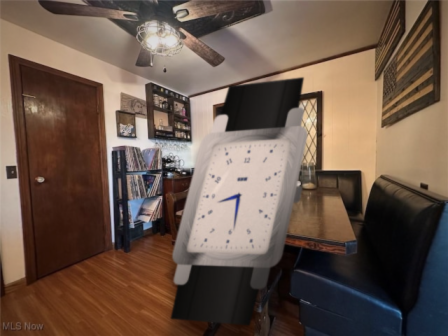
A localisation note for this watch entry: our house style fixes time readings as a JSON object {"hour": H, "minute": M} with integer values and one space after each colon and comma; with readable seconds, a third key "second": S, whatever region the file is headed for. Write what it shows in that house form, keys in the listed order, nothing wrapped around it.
{"hour": 8, "minute": 29}
